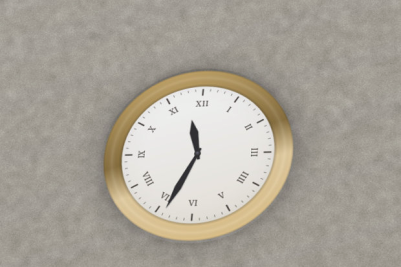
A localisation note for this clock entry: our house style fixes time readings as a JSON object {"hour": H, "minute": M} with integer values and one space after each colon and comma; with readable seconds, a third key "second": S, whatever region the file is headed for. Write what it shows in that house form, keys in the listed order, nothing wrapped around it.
{"hour": 11, "minute": 34}
